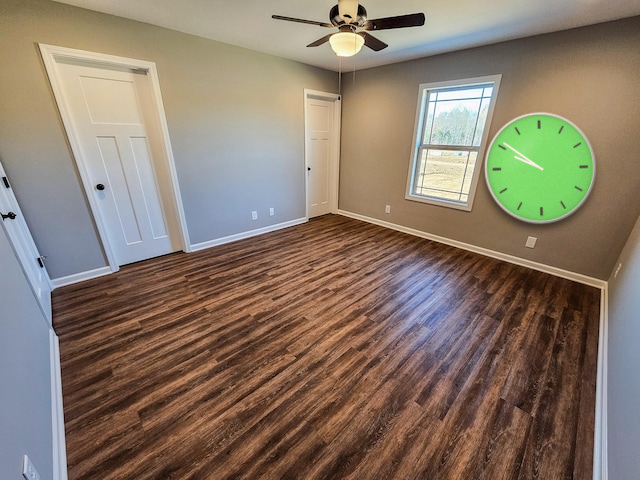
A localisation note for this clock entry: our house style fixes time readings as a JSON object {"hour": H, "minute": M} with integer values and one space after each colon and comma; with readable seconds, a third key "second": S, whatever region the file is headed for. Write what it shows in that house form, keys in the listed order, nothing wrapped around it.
{"hour": 9, "minute": 51}
